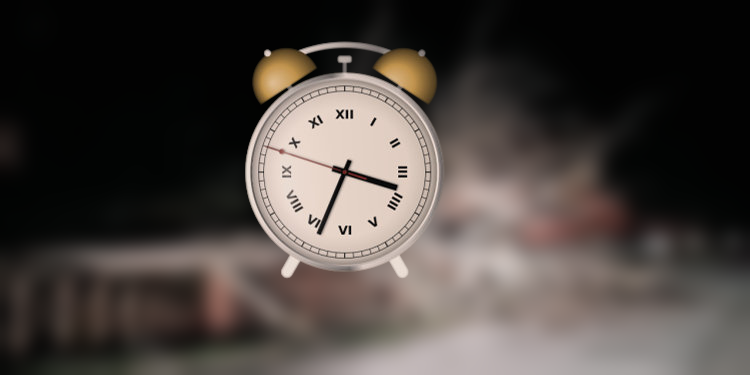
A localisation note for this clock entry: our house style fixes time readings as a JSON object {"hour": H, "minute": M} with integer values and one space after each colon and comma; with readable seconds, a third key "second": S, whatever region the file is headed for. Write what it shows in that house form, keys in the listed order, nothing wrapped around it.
{"hour": 3, "minute": 33, "second": 48}
